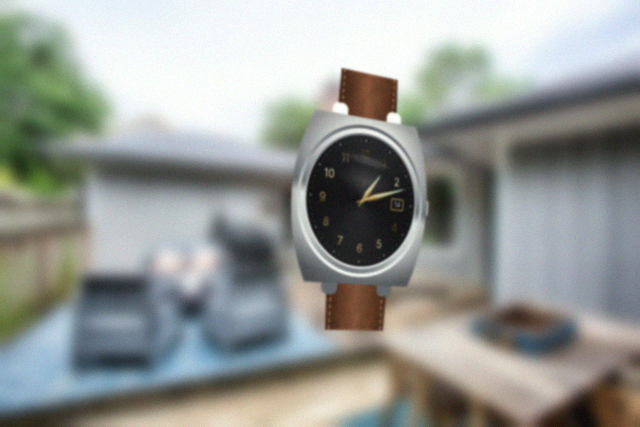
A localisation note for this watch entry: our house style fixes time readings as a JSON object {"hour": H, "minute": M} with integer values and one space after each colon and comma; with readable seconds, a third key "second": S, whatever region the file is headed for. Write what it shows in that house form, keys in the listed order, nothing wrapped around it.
{"hour": 1, "minute": 12}
